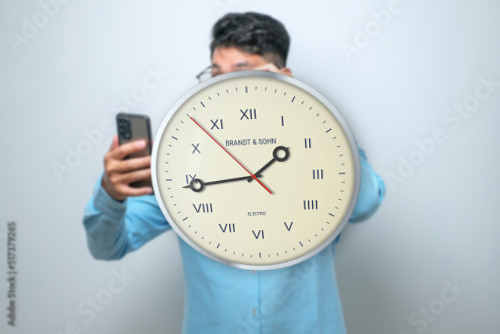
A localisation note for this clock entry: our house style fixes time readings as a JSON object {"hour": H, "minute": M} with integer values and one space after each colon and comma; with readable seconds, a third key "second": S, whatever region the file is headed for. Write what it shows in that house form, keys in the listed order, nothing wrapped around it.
{"hour": 1, "minute": 43, "second": 53}
